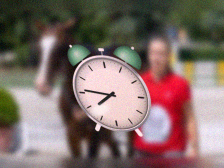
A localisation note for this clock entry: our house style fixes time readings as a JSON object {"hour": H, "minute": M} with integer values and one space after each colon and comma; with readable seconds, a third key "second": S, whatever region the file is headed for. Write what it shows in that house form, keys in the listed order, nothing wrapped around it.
{"hour": 7, "minute": 46}
